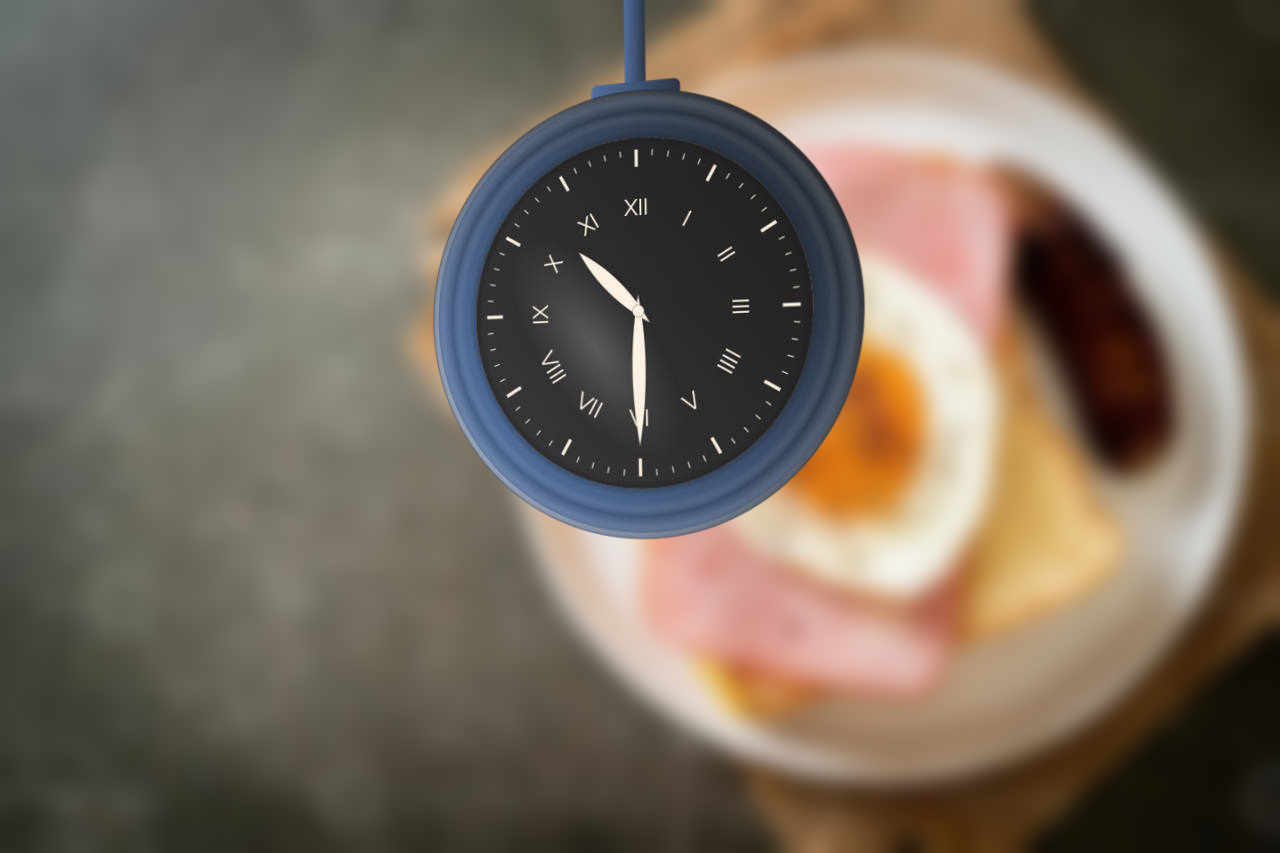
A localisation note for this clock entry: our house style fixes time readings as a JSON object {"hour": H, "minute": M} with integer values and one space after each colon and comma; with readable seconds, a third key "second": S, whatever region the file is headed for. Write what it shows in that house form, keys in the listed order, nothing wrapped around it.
{"hour": 10, "minute": 30}
